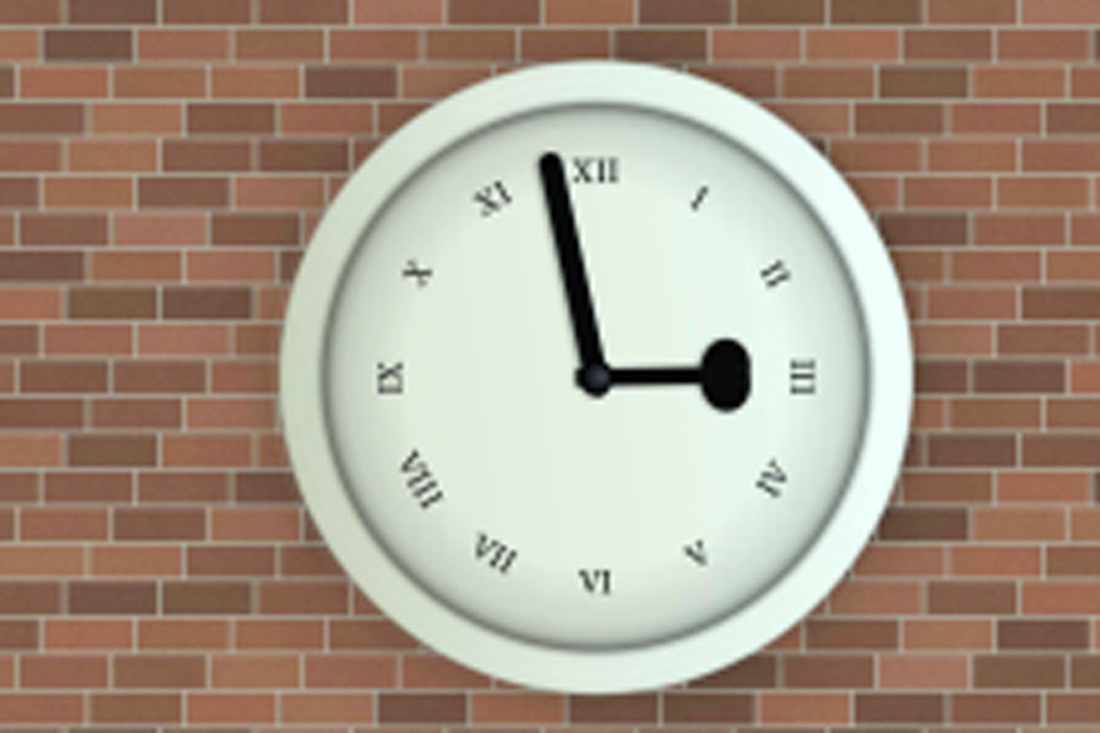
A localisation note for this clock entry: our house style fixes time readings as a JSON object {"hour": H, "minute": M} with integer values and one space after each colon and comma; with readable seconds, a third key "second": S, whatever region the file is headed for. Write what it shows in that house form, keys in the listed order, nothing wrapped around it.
{"hour": 2, "minute": 58}
